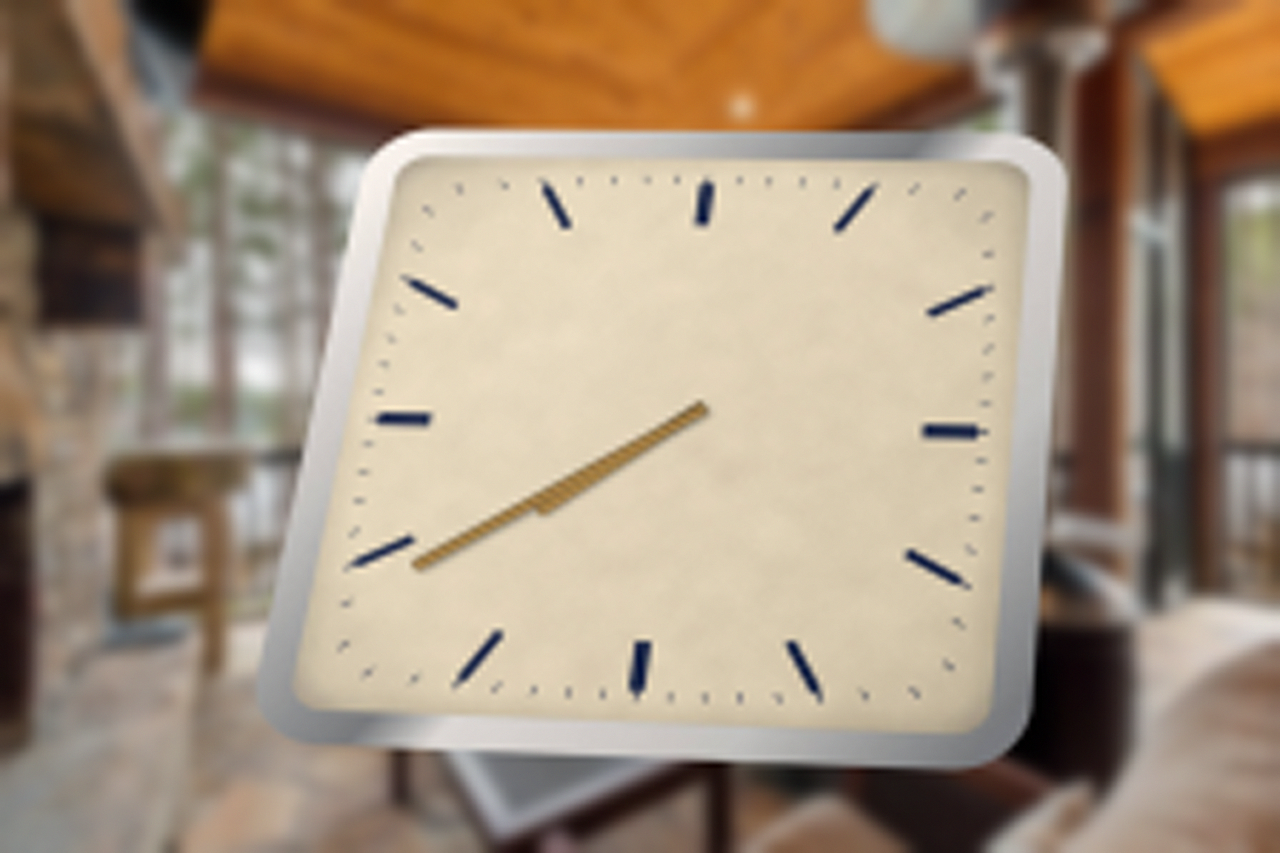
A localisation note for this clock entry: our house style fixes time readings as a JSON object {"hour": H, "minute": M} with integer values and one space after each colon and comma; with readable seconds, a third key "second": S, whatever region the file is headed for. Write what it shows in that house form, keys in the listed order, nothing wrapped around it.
{"hour": 7, "minute": 39}
